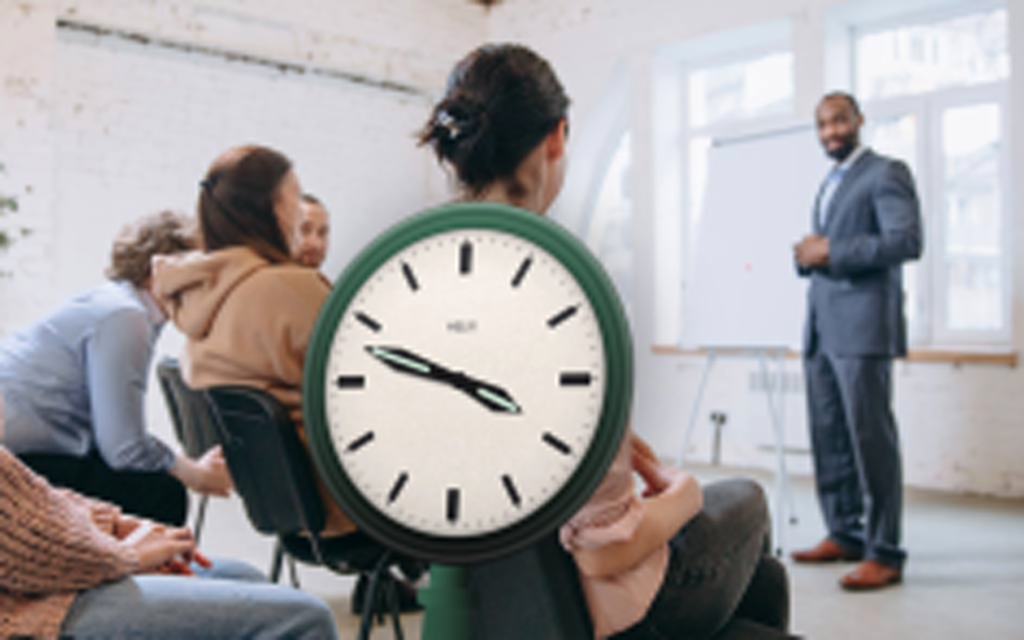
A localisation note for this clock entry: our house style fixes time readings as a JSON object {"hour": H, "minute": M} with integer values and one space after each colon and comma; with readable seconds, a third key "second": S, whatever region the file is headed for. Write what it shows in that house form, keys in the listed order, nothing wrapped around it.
{"hour": 3, "minute": 48}
